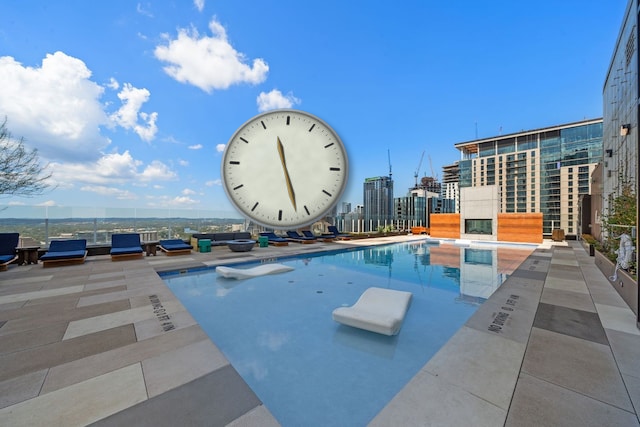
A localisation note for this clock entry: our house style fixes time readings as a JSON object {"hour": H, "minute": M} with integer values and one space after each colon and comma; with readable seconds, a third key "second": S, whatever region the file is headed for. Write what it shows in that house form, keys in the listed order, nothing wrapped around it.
{"hour": 11, "minute": 27}
